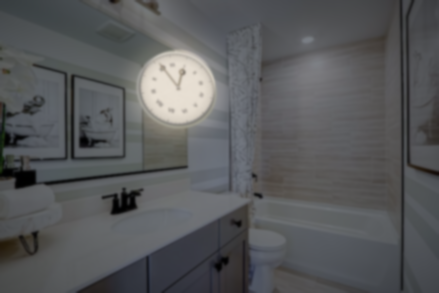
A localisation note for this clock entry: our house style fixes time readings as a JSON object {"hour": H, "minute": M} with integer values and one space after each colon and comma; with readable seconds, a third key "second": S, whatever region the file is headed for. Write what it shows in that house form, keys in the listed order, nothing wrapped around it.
{"hour": 12, "minute": 56}
